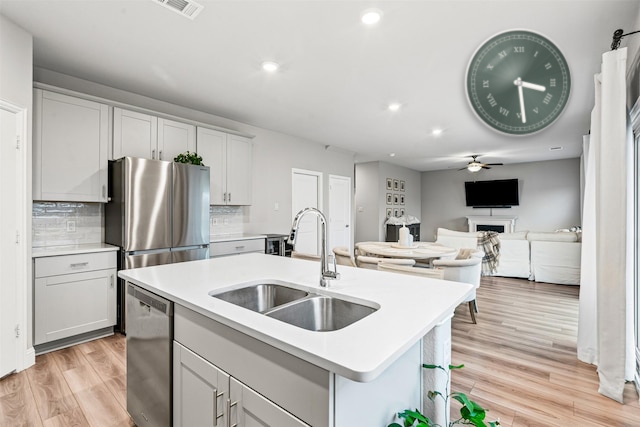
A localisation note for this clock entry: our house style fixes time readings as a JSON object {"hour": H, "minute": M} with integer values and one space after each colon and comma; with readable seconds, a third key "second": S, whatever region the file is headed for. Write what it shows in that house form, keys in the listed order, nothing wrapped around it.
{"hour": 3, "minute": 29}
